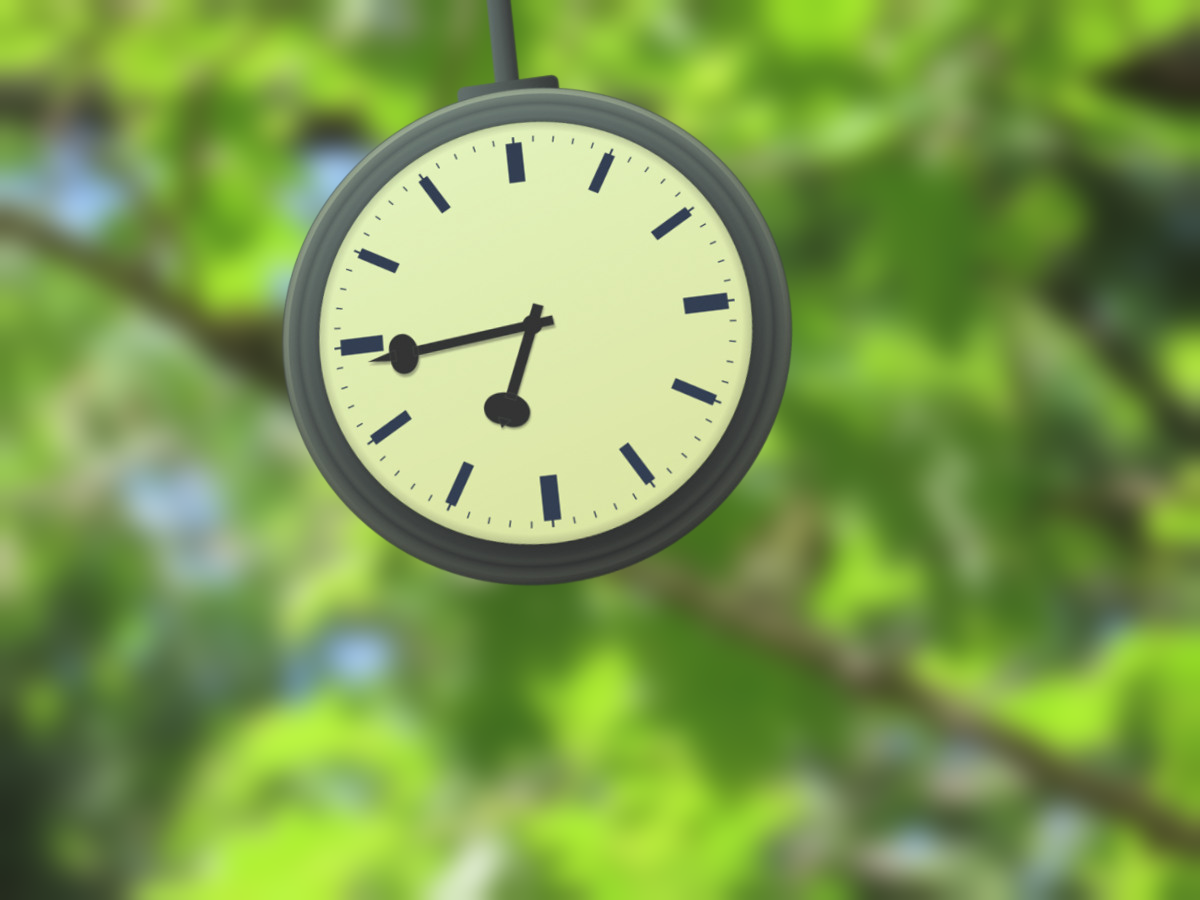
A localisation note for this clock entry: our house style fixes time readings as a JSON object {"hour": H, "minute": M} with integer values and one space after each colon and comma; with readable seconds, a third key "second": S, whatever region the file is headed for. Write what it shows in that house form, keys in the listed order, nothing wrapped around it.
{"hour": 6, "minute": 44}
